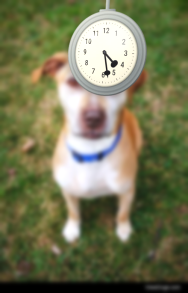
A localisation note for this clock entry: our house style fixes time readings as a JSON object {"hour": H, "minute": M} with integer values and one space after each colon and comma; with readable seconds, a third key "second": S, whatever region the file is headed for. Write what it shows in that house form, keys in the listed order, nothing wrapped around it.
{"hour": 4, "minute": 28}
